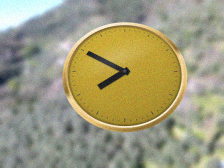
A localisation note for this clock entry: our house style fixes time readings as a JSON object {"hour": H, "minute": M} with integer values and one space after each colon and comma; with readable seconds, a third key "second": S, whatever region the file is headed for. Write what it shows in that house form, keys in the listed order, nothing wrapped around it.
{"hour": 7, "minute": 50}
